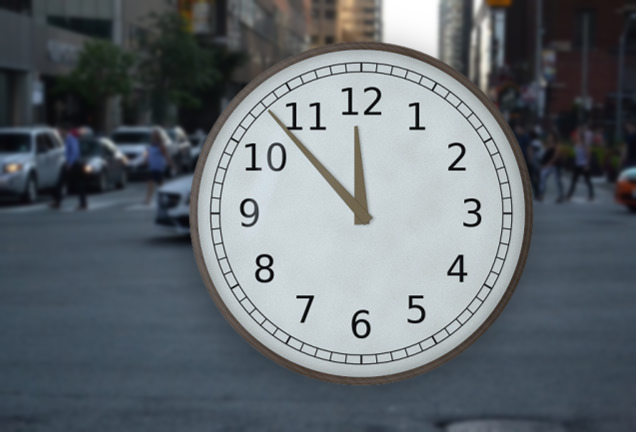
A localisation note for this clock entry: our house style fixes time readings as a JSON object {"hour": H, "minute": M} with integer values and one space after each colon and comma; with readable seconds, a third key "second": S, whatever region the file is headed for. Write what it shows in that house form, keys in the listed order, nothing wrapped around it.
{"hour": 11, "minute": 53}
